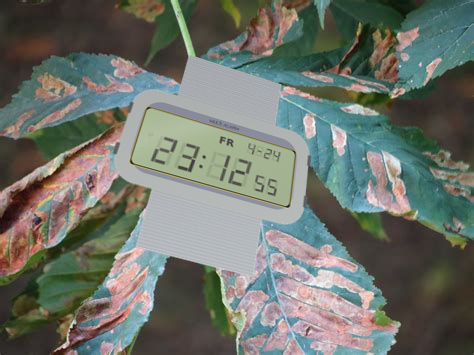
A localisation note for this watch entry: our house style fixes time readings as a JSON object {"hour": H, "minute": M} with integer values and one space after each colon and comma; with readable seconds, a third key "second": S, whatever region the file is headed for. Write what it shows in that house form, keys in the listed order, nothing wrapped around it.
{"hour": 23, "minute": 12, "second": 55}
